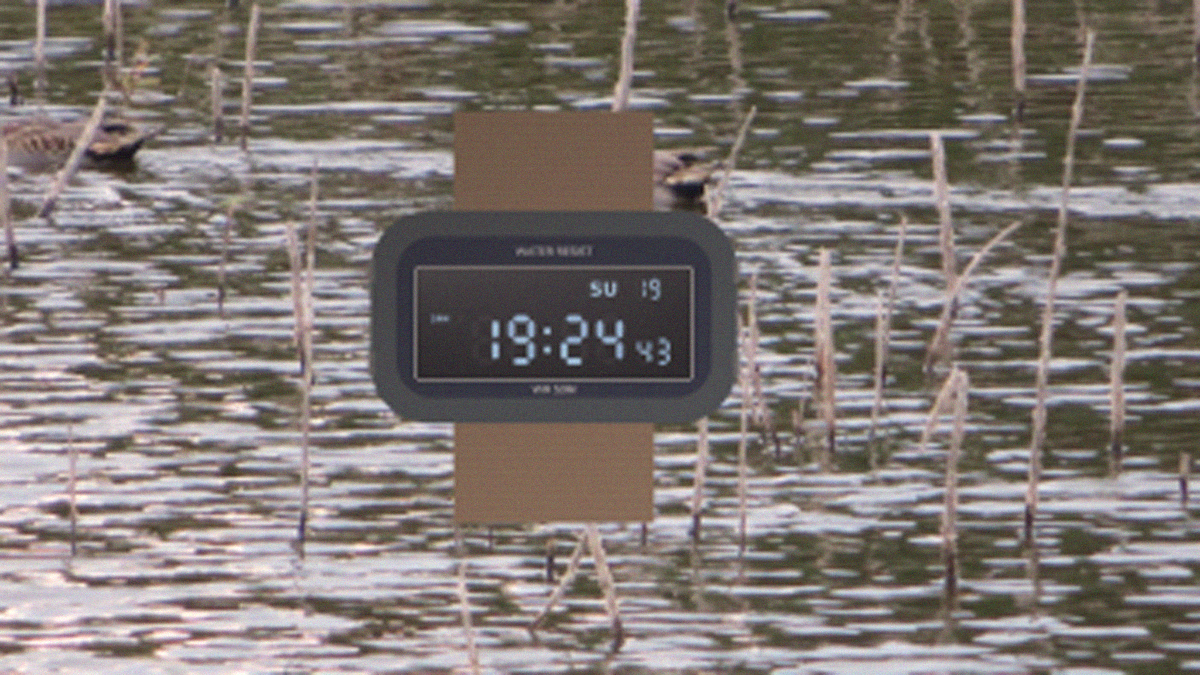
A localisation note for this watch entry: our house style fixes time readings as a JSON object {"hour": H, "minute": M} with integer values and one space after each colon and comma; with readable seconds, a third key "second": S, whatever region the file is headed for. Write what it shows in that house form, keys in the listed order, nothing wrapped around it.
{"hour": 19, "minute": 24, "second": 43}
